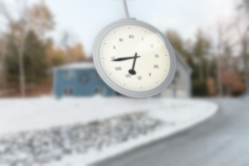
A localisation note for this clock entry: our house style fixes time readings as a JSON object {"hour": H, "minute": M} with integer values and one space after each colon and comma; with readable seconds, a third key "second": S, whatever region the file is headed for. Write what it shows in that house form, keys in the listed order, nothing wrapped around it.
{"hour": 6, "minute": 44}
